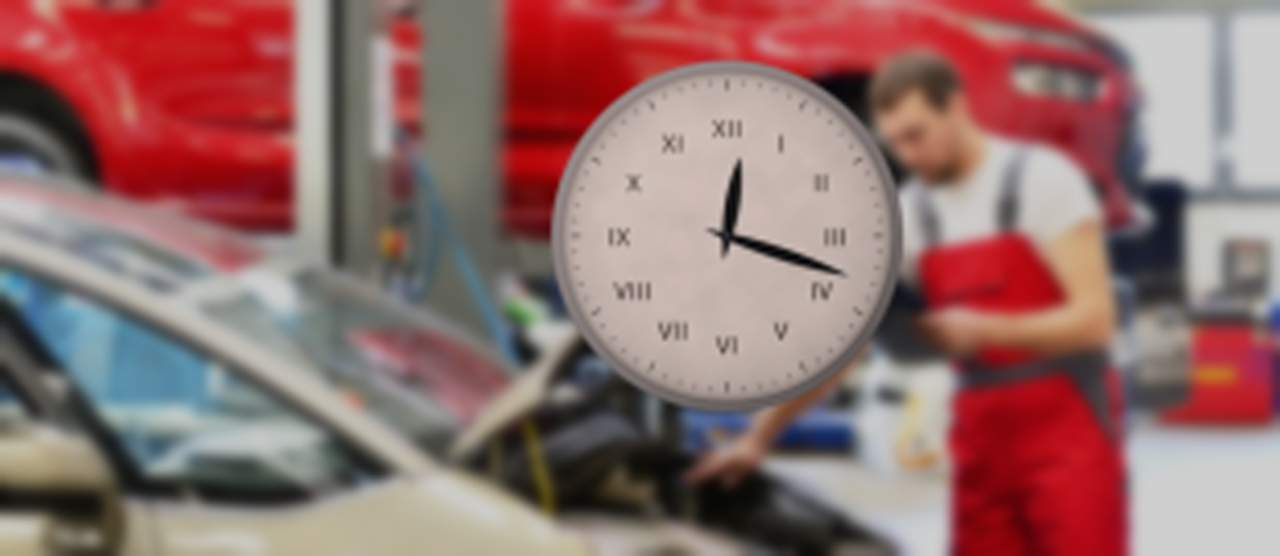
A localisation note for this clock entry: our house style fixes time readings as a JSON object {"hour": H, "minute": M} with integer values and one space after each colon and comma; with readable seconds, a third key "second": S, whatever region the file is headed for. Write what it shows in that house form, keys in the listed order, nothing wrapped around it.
{"hour": 12, "minute": 18}
